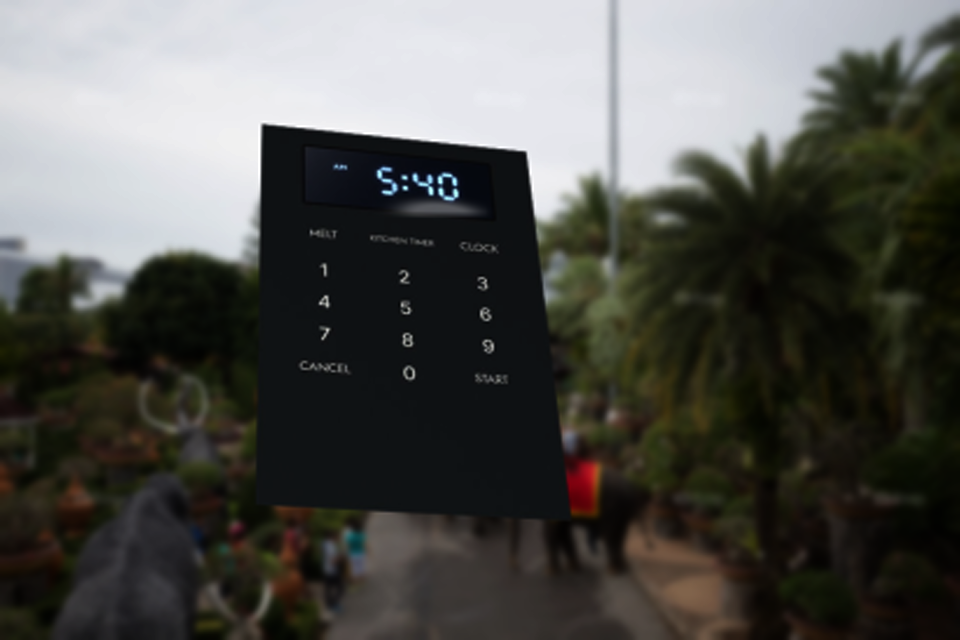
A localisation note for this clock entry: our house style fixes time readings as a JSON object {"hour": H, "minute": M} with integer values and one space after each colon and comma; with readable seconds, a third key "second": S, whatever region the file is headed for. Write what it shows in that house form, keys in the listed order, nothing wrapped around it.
{"hour": 5, "minute": 40}
